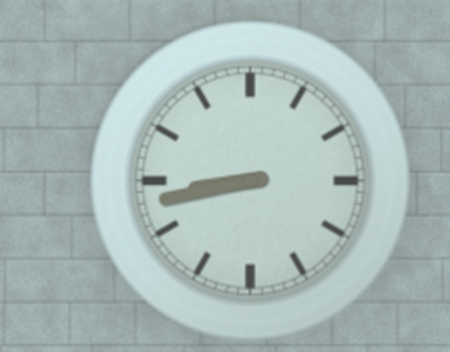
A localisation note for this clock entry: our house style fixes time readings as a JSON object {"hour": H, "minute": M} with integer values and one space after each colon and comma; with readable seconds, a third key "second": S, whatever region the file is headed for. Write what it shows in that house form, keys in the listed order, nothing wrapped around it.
{"hour": 8, "minute": 43}
